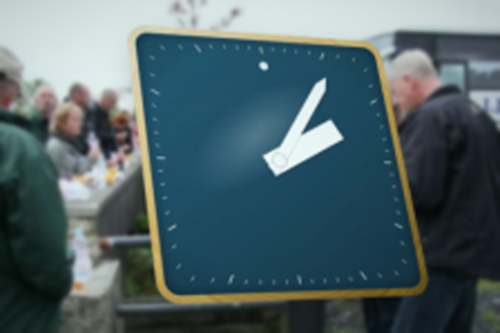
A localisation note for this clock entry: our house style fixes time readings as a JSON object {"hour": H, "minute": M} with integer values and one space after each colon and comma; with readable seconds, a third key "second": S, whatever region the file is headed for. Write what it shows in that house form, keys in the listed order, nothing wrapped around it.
{"hour": 2, "minute": 6}
